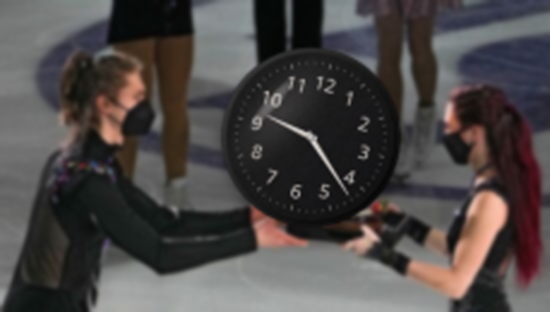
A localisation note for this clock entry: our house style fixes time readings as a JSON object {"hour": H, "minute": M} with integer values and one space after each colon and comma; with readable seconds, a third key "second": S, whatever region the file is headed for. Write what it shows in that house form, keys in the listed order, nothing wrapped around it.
{"hour": 9, "minute": 22}
